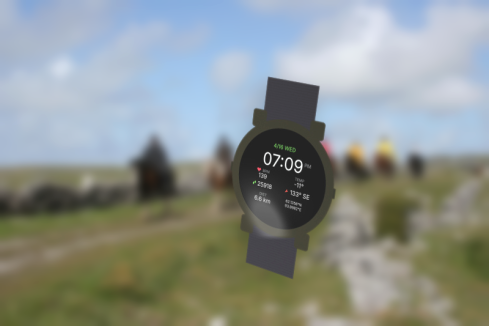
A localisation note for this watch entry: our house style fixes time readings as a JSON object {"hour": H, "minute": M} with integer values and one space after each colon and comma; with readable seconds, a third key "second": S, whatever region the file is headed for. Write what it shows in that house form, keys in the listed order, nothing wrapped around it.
{"hour": 7, "minute": 9}
